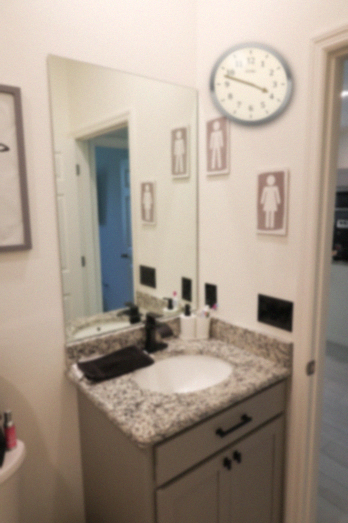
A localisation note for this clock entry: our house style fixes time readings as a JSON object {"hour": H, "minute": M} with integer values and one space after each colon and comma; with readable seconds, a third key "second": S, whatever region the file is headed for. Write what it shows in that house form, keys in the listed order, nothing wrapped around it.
{"hour": 3, "minute": 48}
